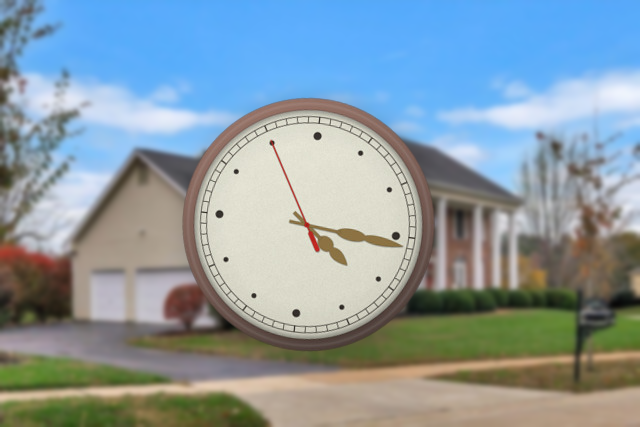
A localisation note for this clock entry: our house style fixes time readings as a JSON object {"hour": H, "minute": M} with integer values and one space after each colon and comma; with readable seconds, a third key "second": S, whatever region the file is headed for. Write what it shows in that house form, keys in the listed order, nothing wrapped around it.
{"hour": 4, "minute": 15, "second": 55}
